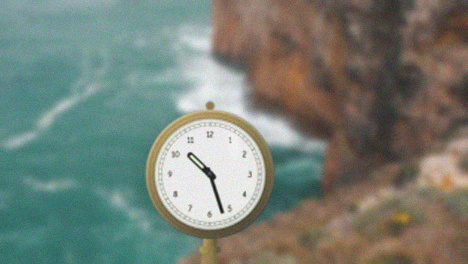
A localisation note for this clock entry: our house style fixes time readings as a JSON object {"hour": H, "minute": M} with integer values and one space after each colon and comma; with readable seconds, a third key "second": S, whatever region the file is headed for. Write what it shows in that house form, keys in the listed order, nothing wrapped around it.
{"hour": 10, "minute": 27}
